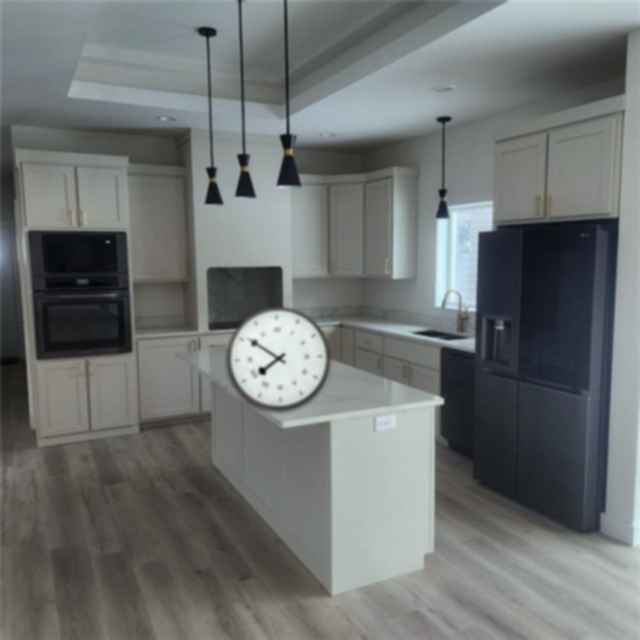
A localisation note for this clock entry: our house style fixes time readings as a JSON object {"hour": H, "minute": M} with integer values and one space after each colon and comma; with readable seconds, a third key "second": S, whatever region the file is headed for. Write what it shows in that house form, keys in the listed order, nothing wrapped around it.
{"hour": 7, "minute": 51}
